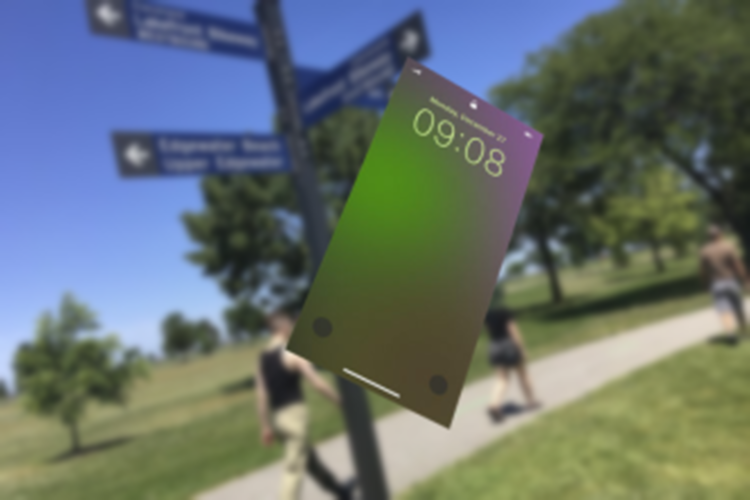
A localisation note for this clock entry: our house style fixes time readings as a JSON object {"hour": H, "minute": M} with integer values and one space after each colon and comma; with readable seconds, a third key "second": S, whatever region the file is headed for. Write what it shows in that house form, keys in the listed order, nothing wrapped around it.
{"hour": 9, "minute": 8}
